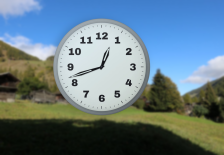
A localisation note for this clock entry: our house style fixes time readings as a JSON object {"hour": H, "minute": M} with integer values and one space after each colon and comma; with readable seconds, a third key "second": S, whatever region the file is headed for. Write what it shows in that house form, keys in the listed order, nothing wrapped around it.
{"hour": 12, "minute": 42}
